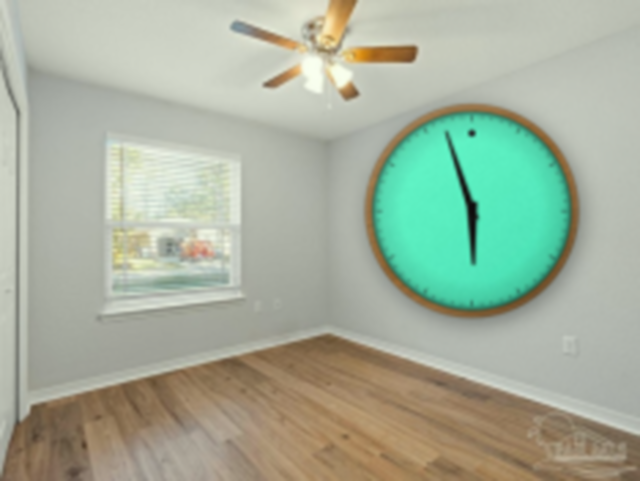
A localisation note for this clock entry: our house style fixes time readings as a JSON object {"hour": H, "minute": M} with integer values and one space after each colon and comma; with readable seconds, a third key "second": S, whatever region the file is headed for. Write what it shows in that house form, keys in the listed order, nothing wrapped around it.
{"hour": 5, "minute": 57}
